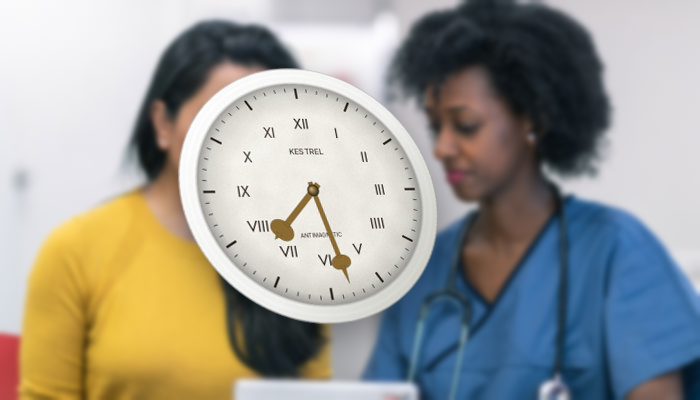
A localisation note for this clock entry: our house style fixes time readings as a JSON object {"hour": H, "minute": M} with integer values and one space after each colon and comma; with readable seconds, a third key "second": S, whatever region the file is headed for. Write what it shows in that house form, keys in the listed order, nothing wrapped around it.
{"hour": 7, "minute": 28}
